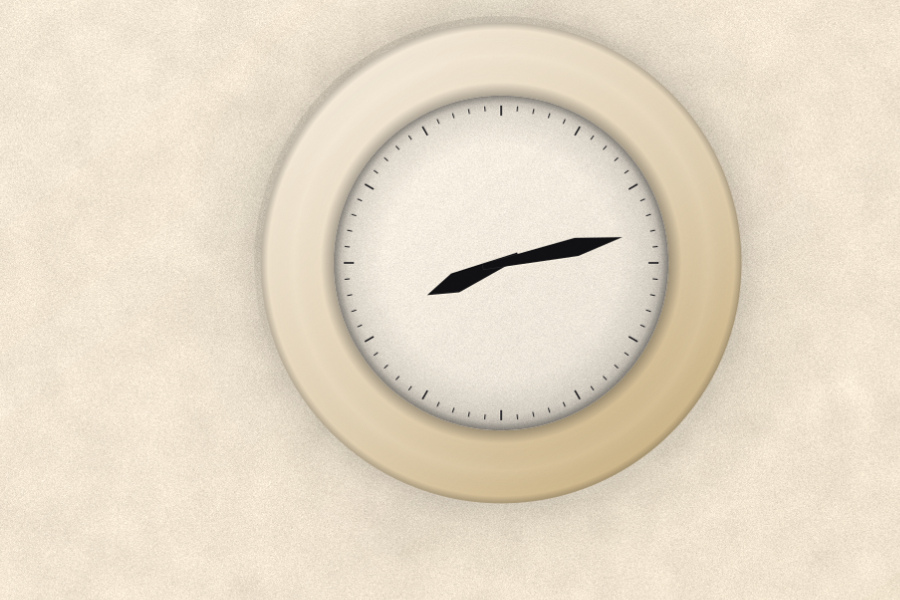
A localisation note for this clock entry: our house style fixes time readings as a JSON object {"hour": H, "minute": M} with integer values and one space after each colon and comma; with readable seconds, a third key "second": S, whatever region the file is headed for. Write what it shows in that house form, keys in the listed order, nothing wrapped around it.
{"hour": 8, "minute": 13}
